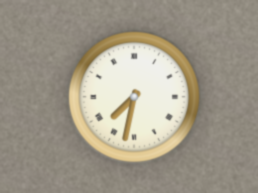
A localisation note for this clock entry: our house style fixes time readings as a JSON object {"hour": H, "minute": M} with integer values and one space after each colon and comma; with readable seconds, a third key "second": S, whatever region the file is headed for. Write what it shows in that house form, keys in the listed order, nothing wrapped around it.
{"hour": 7, "minute": 32}
